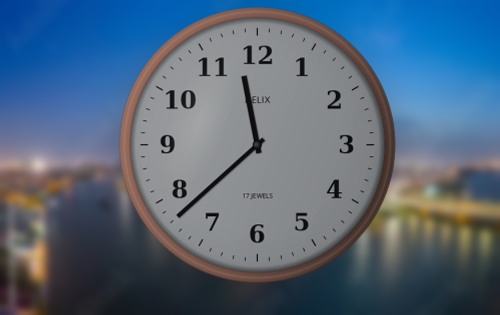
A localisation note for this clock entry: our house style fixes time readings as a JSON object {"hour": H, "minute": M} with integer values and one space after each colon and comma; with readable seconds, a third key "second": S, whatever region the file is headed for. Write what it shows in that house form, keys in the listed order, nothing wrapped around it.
{"hour": 11, "minute": 38}
